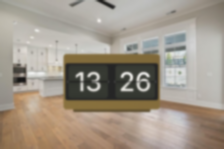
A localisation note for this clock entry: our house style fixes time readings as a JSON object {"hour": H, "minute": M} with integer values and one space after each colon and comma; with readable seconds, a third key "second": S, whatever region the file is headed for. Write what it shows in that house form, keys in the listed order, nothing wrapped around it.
{"hour": 13, "minute": 26}
